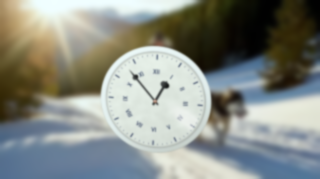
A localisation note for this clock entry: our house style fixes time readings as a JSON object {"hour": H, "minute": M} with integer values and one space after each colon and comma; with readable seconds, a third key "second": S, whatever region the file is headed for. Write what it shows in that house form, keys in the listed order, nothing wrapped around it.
{"hour": 12, "minute": 53}
